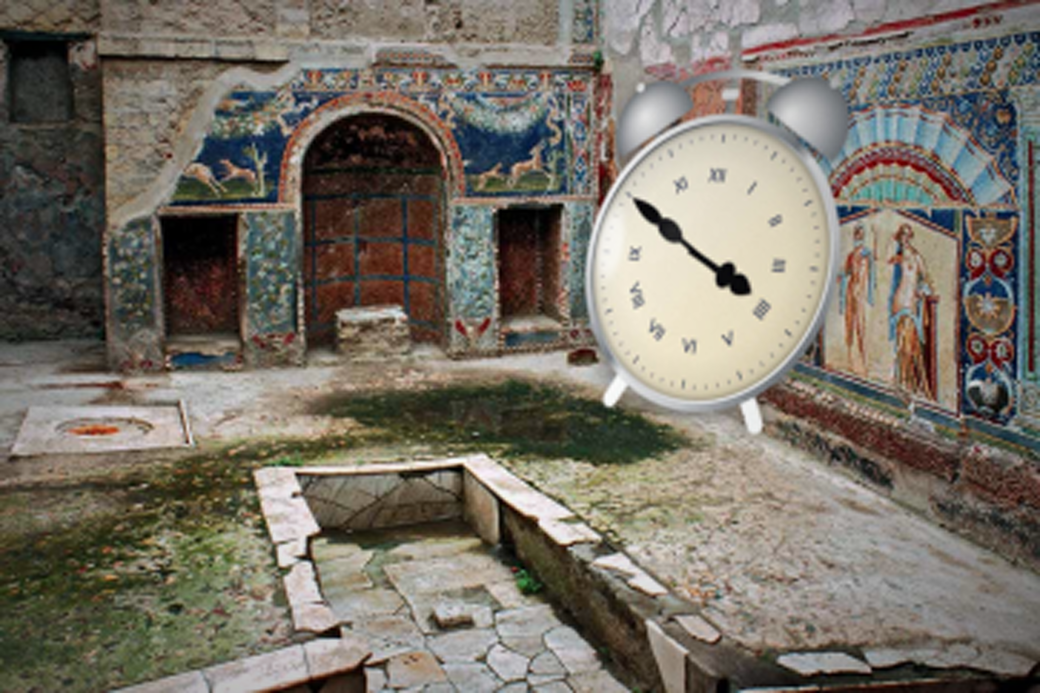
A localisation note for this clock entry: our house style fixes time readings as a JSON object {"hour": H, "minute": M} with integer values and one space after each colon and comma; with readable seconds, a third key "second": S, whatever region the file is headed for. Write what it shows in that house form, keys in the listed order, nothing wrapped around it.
{"hour": 3, "minute": 50}
